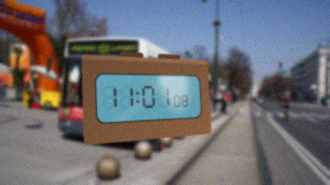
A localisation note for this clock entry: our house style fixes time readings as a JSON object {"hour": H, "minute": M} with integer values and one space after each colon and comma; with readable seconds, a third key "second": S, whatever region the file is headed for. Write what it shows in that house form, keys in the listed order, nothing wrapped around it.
{"hour": 11, "minute": 1, "second": 8}
